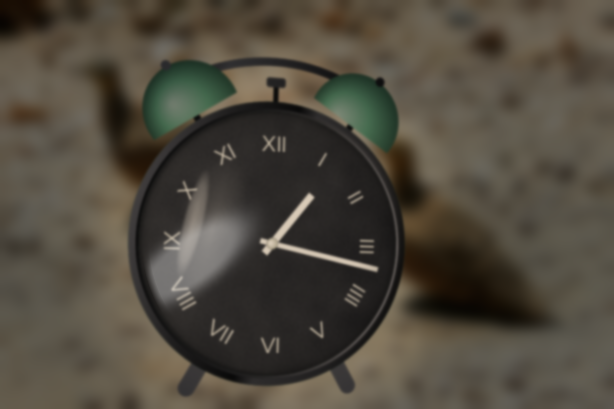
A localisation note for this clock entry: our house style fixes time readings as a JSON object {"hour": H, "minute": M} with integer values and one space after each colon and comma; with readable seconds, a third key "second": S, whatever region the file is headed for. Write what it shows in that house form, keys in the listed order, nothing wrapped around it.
{"hour": 1, "minute": 17}
